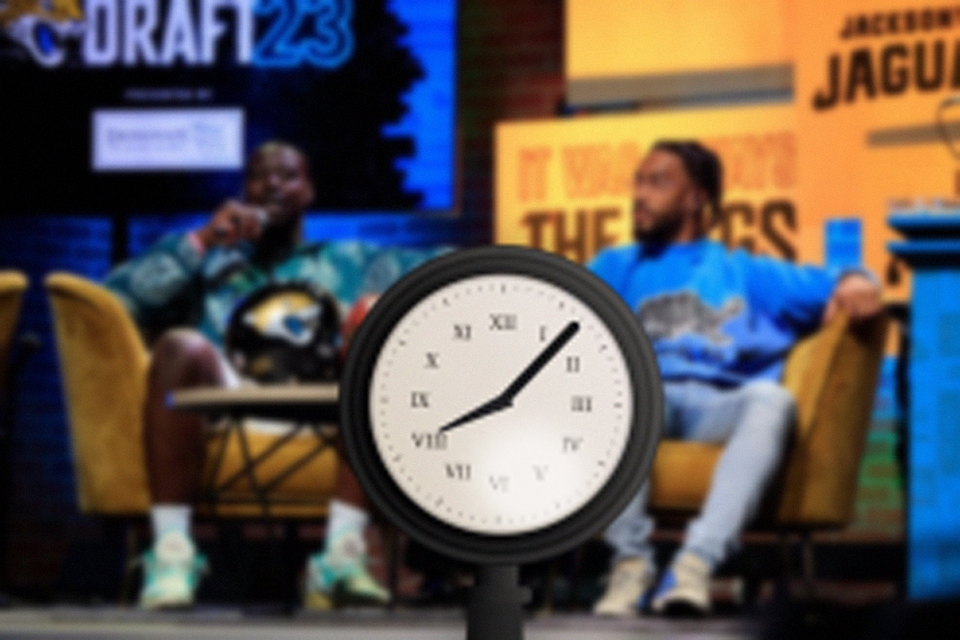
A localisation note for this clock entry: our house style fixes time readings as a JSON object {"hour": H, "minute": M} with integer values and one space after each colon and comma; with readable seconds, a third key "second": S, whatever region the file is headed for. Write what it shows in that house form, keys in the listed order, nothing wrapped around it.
{"hour": 8, "minute": 7}
